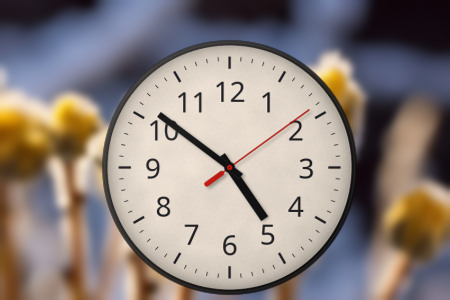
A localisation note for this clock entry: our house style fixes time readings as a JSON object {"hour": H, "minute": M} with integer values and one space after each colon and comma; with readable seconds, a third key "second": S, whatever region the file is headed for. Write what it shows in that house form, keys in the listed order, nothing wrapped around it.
{"hour": 4, "minute": 51, "second": 9}
